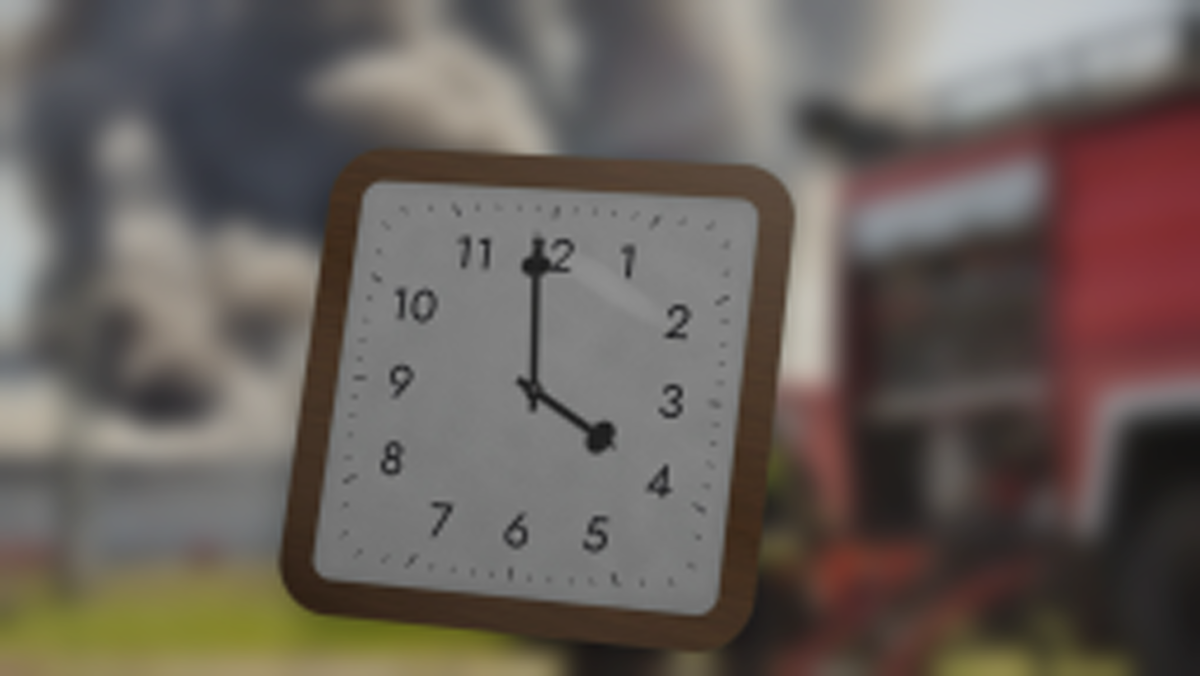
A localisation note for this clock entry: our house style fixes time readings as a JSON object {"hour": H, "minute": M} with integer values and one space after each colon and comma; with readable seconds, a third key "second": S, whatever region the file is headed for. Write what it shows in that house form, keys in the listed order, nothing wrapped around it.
{"hour": 3, "minute": 59}
